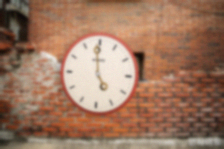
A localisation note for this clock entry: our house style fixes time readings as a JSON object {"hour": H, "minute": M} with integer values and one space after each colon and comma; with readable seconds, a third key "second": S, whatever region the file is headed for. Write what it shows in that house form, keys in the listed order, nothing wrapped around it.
{"hour": 4, "minute": 59}
